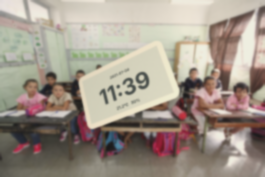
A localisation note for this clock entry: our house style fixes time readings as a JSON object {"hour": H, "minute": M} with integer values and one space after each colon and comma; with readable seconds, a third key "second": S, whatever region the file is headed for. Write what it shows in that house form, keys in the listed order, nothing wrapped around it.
{"hour": 11, "minute": 39}
